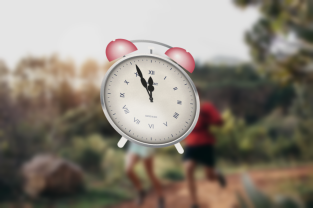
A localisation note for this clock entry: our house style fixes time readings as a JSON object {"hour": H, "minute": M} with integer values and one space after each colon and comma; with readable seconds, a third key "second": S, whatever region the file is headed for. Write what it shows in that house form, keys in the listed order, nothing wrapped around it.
{"hour": 11, "minute": 56}
